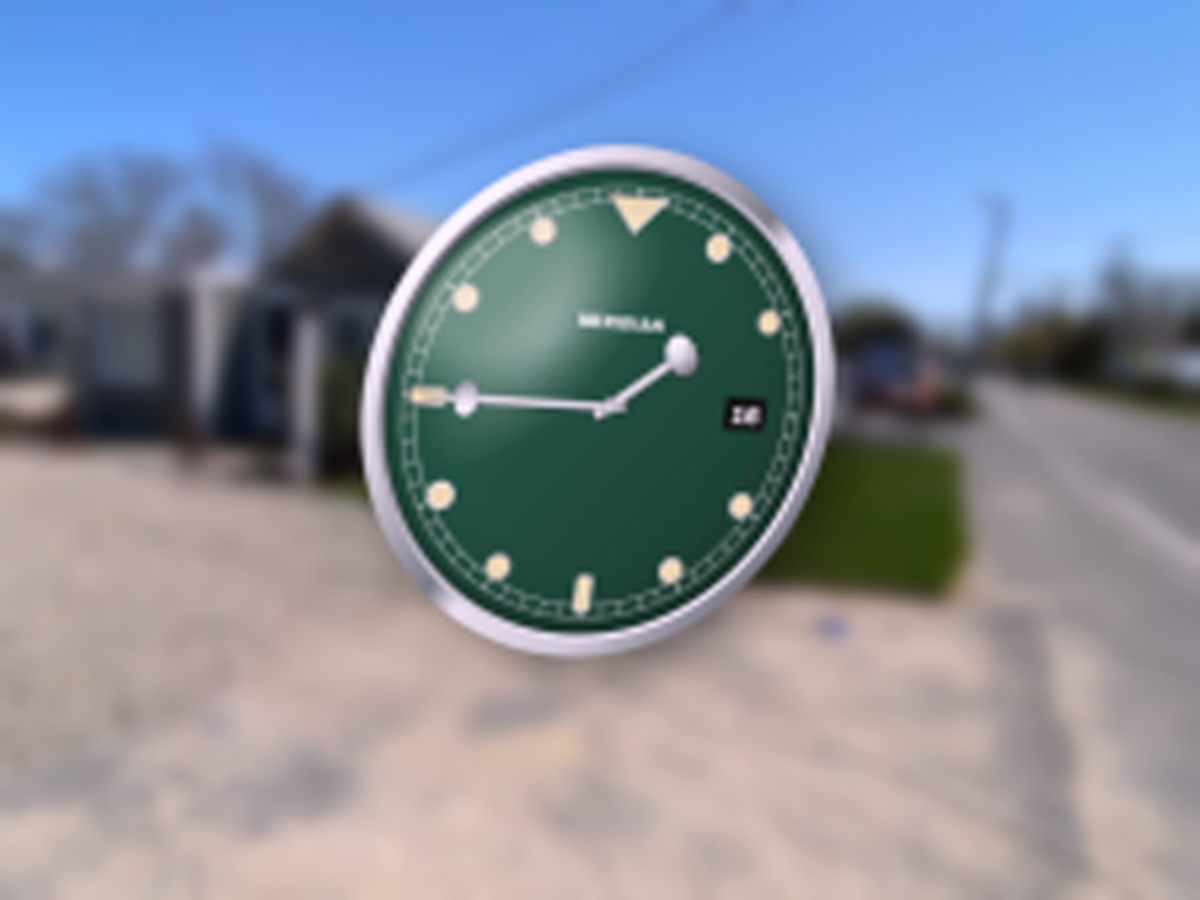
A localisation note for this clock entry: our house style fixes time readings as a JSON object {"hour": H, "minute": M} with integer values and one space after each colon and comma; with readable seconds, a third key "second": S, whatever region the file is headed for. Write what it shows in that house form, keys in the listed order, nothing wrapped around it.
{"hour": 1, "minute": 45}
